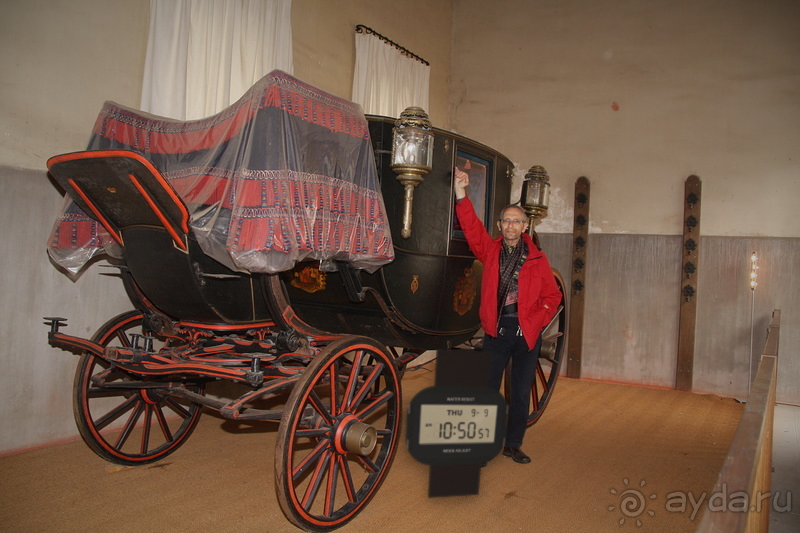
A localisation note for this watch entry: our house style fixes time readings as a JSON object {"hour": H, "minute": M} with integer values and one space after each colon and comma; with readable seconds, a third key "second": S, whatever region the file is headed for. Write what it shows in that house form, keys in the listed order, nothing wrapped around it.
{"hour": 10, "minute": 50, "second": 57}
